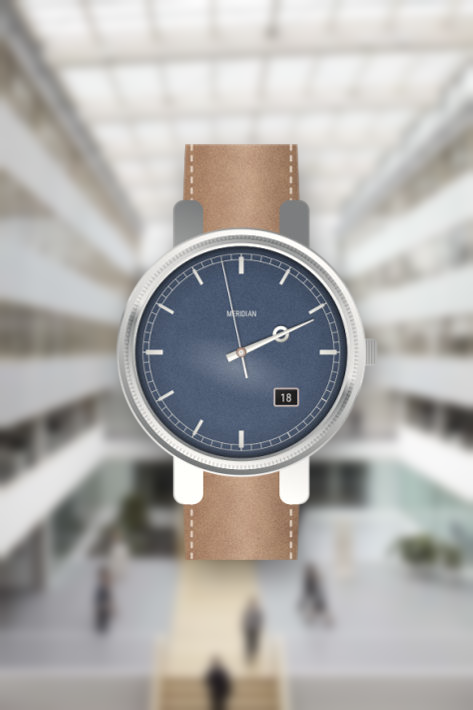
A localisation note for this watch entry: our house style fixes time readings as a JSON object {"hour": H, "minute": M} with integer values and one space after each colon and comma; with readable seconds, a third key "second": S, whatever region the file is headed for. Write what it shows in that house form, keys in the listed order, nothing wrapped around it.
{"hour": 2, "minute": 10, "second": 58}
